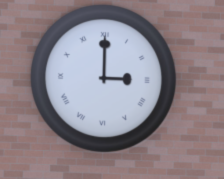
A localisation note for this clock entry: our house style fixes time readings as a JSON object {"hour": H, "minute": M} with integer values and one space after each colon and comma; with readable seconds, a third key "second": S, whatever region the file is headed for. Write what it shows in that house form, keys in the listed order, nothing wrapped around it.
{"hour": 3, "minute": 0}
